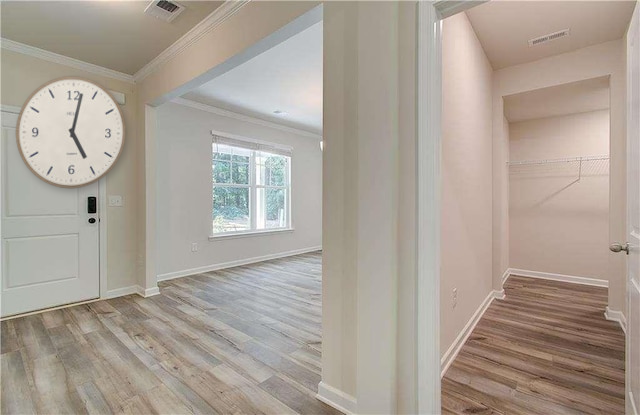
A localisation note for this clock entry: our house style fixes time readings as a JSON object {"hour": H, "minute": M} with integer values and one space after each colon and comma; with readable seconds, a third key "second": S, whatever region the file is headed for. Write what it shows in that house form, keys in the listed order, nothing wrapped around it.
{"hour": 5, "minute": 2}
